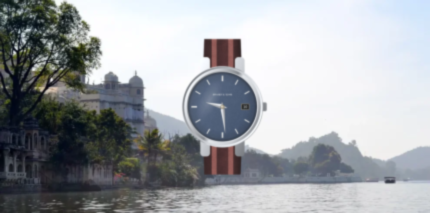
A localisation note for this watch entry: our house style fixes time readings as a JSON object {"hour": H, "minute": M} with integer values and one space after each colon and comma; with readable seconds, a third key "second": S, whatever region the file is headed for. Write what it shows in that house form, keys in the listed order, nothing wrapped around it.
{"hour": 9, "minute": 29}
